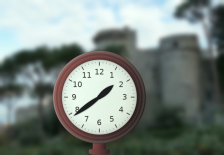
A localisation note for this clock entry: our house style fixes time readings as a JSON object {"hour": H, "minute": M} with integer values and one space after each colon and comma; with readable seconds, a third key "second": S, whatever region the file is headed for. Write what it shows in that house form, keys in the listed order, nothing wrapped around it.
{"hour": 1, "minute": 39}
